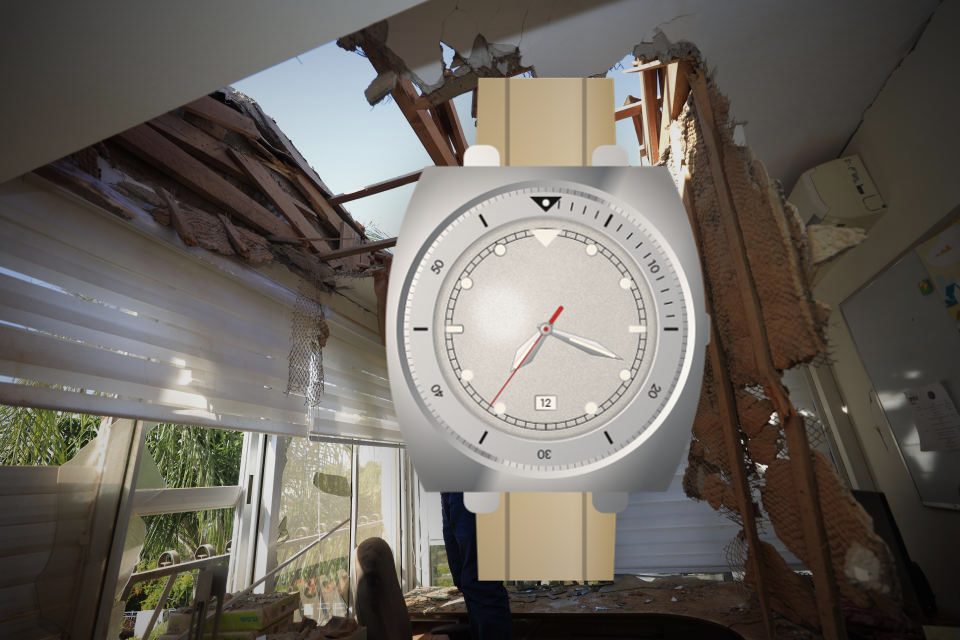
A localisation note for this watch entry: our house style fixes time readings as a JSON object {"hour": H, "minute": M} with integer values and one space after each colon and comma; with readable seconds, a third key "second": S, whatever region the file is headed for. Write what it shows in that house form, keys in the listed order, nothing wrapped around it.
{"hour": 7, "minute": 18, "second": 36}
